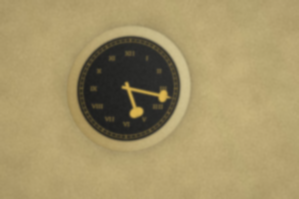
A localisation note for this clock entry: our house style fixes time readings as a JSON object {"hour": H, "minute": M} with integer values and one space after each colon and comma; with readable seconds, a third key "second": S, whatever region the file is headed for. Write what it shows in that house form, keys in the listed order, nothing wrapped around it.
{"hour": 5, "minute": 17}
